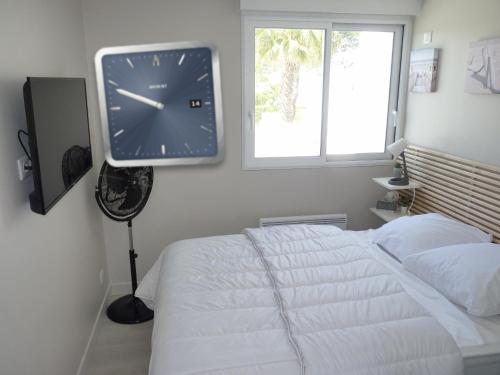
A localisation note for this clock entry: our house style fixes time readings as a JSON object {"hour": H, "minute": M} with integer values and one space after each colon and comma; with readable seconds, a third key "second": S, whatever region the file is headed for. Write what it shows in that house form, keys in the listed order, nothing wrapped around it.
{"hour": 9, "minute": 49}
